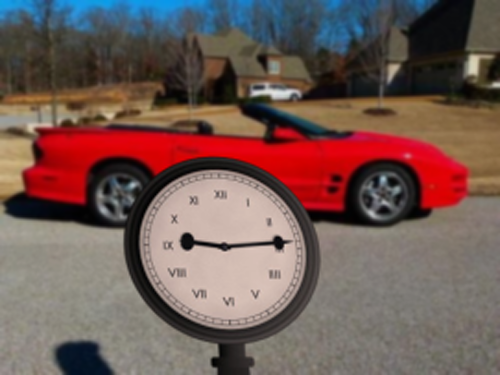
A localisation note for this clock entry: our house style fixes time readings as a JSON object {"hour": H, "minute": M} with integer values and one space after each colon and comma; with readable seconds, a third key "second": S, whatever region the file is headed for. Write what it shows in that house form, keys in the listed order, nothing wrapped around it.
{"hour": 9, "minute": 14}
